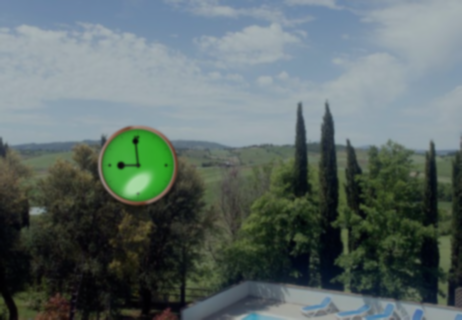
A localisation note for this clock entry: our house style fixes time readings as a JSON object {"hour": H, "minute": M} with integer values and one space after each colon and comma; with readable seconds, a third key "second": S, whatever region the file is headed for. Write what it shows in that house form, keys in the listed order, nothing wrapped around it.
{"hour": 8, "minute": 59}
